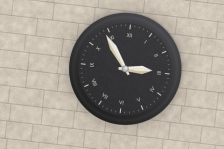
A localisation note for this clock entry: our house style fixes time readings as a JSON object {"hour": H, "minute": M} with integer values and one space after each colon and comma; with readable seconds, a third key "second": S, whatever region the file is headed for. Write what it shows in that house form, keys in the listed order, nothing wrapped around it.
{"hour": 2, "minute": 54}
